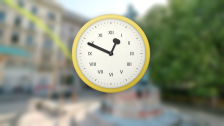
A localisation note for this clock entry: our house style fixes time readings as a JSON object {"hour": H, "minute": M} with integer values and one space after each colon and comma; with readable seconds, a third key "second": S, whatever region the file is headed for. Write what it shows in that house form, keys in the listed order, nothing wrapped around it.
{"hour": 12, "minute": 49}
